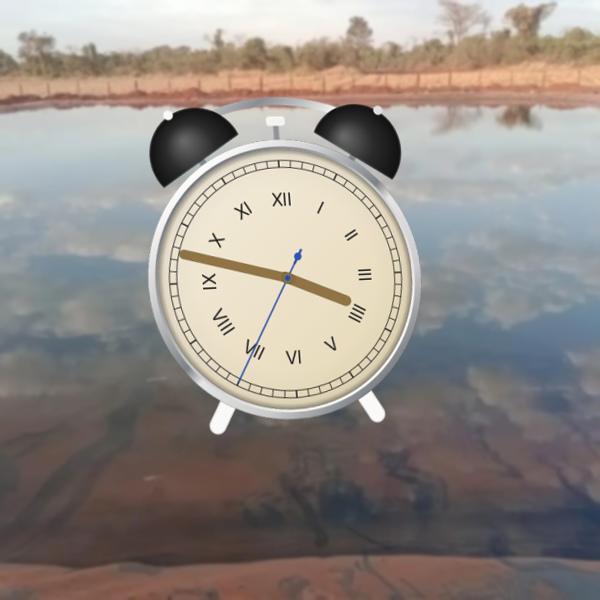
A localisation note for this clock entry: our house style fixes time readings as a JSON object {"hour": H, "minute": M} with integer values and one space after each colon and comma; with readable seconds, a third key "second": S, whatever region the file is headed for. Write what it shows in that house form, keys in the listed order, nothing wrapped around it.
{"hour": 3, "minute": 47, "second": 35}
